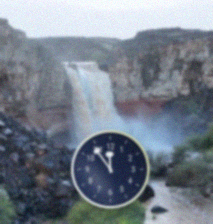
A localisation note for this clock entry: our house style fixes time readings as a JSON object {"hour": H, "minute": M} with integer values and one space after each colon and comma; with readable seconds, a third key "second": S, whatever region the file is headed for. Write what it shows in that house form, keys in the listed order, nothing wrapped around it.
{"hour": 11, "minute": 54}
